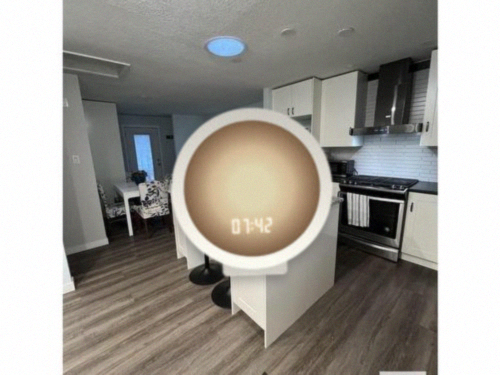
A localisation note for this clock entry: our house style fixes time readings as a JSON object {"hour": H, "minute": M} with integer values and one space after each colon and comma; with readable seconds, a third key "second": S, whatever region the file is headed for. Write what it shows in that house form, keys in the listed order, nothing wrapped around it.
{"hour": 7, "minute": 42}
